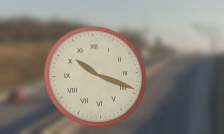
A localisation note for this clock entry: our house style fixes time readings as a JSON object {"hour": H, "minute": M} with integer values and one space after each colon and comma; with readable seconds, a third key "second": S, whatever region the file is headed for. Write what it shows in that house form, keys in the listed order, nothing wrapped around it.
{"hour": 10, "minute": 19}
